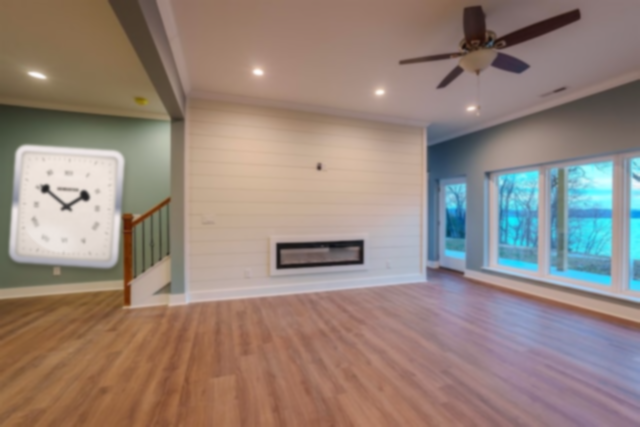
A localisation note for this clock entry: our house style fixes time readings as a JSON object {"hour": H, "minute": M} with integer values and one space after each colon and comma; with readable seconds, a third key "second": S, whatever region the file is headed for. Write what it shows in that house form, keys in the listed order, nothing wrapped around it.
{"hour": 1, "minute": 51}
